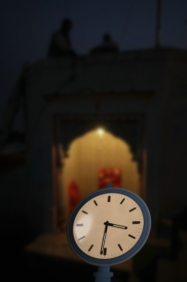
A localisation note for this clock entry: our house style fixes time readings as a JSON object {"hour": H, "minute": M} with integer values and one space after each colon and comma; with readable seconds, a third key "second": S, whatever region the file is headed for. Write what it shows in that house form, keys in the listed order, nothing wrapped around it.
{"hour": 3, "minute": 31}
